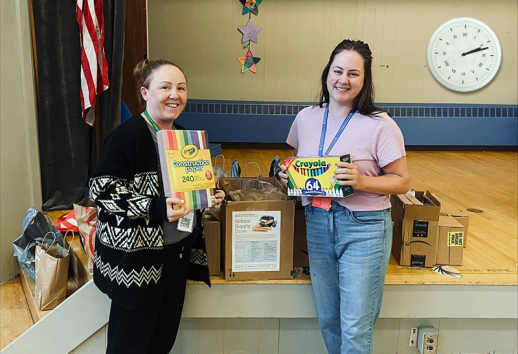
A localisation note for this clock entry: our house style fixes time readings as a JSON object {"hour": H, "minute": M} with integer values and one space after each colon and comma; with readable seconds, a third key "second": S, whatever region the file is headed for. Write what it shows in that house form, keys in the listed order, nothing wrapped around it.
{"hour": 2, "minute": 12}
